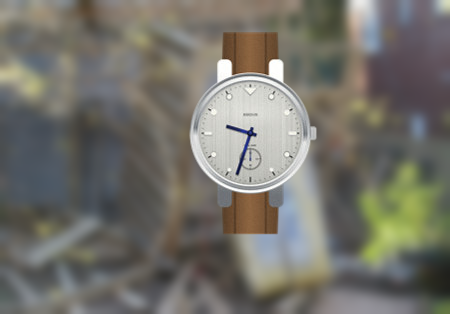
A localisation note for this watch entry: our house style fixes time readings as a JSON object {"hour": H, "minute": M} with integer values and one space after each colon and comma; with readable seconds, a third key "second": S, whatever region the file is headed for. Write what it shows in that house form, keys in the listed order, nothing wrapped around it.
{"hour": 9, "minute": 33}
